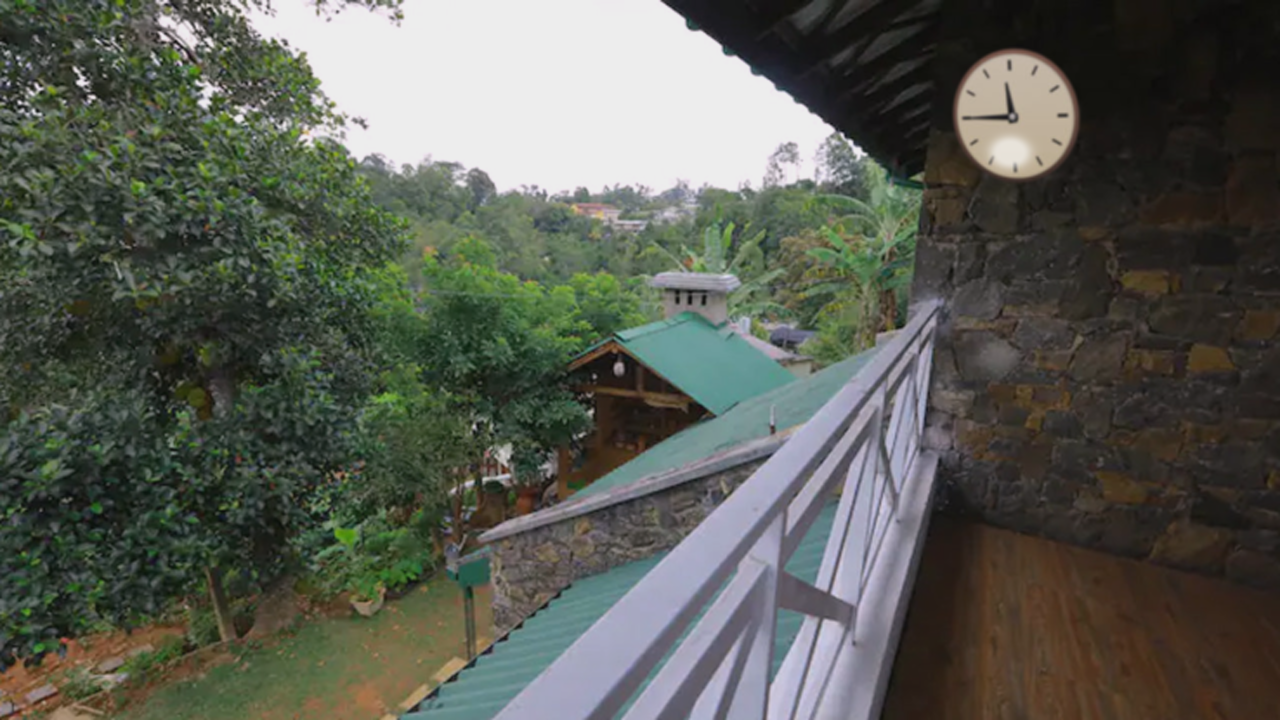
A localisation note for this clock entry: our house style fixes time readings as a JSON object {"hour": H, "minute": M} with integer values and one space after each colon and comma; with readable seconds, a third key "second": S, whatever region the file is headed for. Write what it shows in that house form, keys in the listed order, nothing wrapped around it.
{"hour": 11, "minute": 45}
